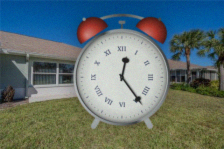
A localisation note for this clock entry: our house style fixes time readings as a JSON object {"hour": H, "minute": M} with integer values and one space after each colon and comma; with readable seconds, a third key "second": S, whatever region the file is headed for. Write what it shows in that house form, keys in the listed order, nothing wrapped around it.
{"hour": 12, "minute": 24}
